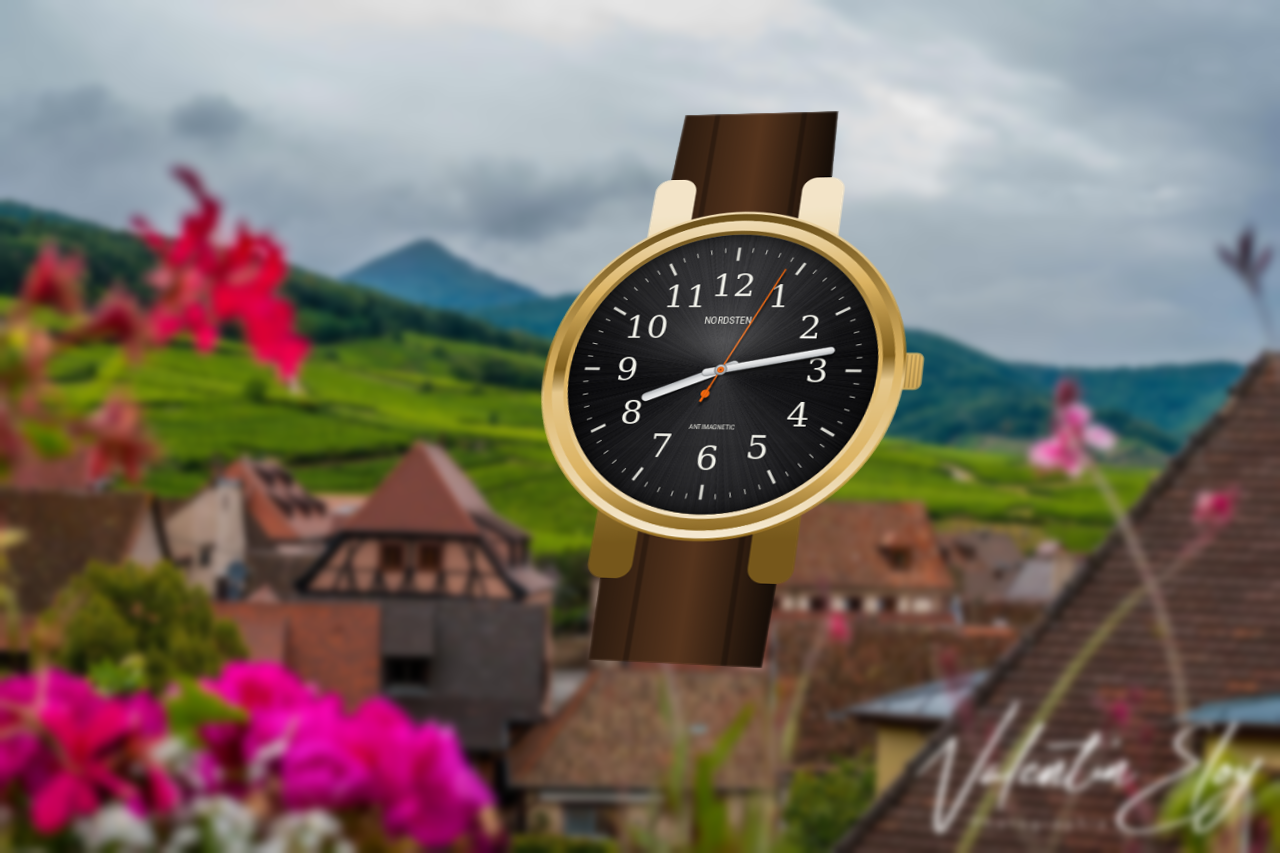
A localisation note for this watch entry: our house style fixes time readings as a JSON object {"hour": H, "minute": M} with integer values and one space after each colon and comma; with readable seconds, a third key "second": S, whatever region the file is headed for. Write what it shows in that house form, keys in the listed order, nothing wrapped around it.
{"hour": 8, "minute": 13, "second": 4}
